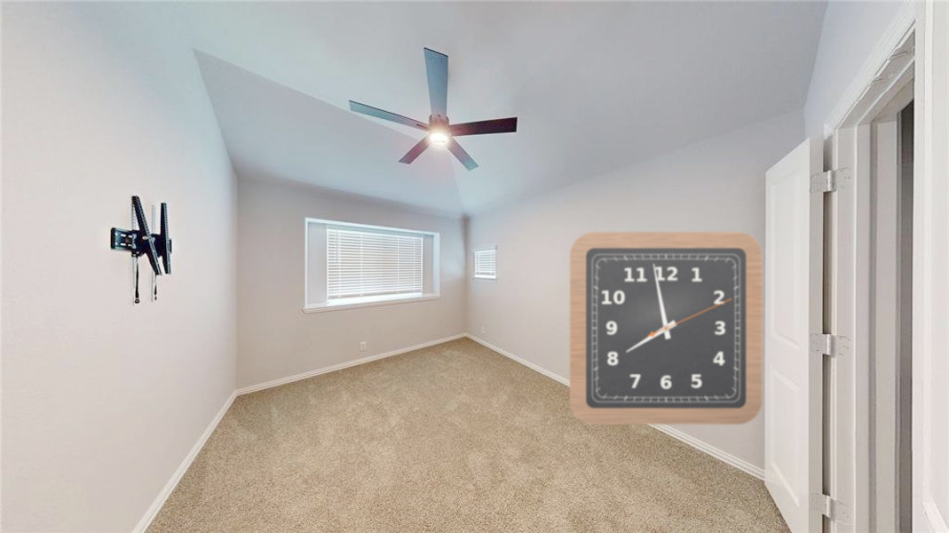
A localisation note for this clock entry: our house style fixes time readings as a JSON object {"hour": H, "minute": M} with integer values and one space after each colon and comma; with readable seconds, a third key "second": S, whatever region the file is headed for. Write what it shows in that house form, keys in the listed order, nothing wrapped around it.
{"hour": 7, "minute": 58, "second": 11}
